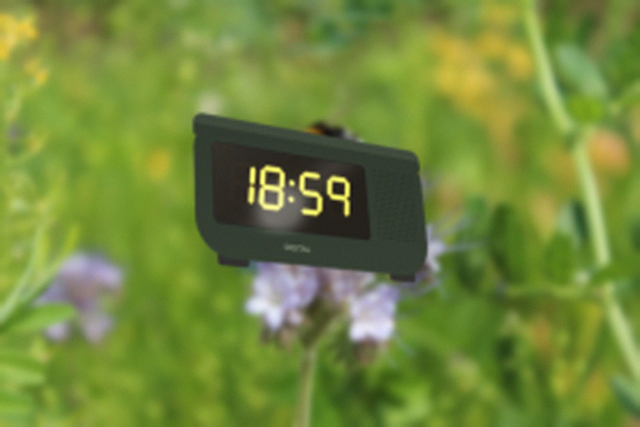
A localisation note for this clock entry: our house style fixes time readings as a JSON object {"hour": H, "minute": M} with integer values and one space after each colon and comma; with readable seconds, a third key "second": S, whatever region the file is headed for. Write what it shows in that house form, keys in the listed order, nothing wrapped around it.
{"hour": 18, "minute": 59}
